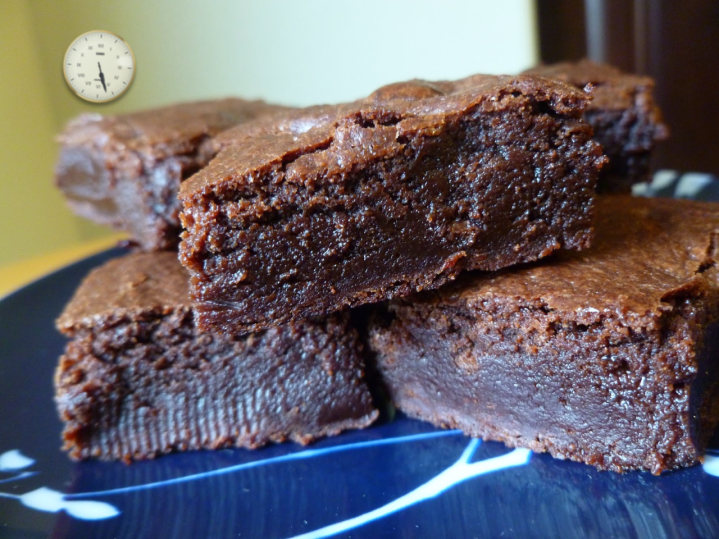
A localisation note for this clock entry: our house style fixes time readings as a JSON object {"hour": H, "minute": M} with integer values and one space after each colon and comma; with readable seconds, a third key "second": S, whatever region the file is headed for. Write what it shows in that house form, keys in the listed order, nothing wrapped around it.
{"hour": 5, "minute": 27}
